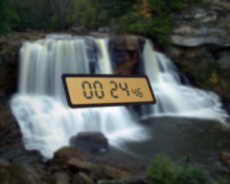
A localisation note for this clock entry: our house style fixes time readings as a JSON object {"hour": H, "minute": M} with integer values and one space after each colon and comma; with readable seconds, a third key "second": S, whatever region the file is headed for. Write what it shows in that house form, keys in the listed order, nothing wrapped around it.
{"hour": 0, "minute": 24, "second": 46}
